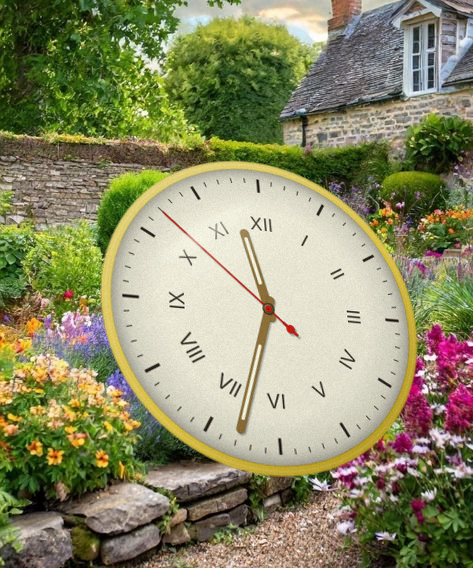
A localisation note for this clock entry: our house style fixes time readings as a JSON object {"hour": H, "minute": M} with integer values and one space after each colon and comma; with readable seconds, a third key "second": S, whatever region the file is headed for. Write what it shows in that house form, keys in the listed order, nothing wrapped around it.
{"hour": 11, "minute": 32, "second": 52}
